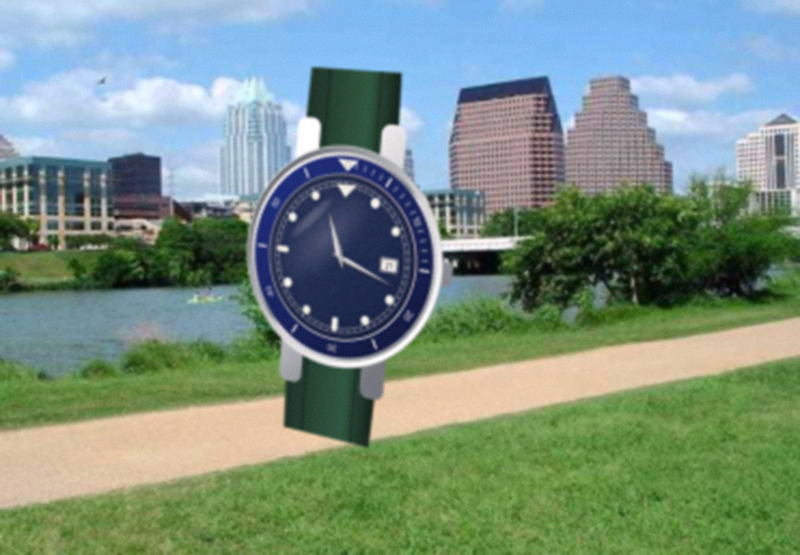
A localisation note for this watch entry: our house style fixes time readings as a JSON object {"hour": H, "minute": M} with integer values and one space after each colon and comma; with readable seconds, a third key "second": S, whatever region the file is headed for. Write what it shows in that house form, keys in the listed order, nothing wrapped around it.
{"hour": 11, "minute": 18}
